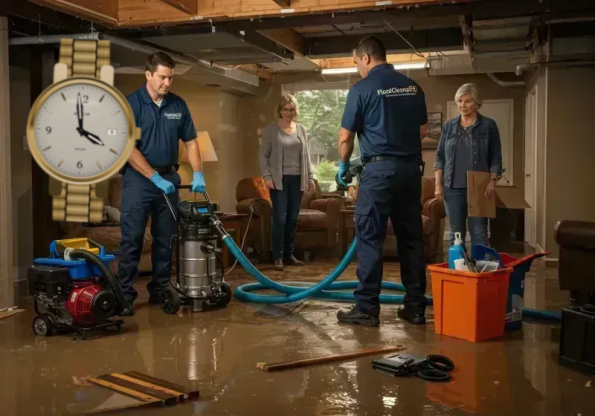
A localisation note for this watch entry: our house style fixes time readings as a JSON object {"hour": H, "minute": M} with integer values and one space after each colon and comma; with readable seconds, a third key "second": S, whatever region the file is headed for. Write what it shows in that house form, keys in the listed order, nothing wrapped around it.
{"hour": 3, "minute": 59}
